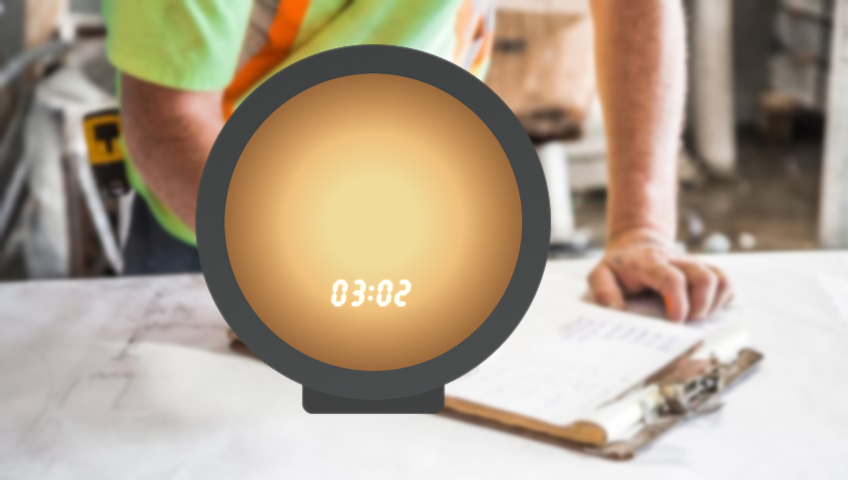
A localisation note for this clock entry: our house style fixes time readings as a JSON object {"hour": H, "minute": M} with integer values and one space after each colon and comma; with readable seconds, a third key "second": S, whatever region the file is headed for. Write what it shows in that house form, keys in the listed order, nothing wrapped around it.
{"hour": 3, "minute": 2}
